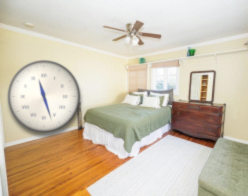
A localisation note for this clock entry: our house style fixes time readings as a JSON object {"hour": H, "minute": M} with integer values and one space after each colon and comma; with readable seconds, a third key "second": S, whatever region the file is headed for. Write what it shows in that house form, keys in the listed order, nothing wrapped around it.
{"hour": 11, "minute": 27}
